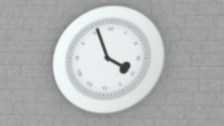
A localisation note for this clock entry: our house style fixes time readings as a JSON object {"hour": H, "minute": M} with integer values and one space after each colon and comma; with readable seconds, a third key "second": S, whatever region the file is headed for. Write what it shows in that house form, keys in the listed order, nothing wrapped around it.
{"hour": 3, "minute": 56}
